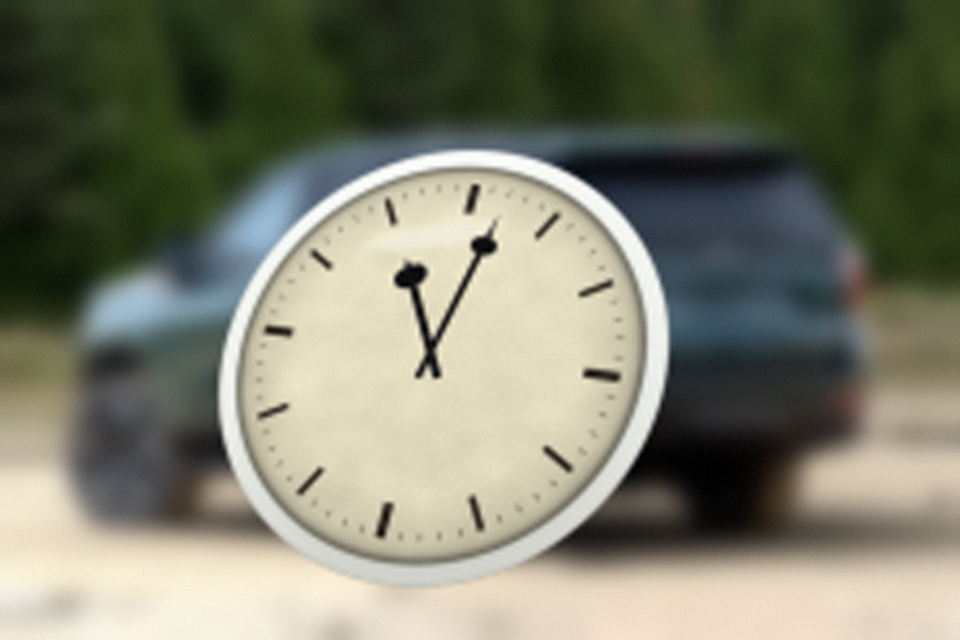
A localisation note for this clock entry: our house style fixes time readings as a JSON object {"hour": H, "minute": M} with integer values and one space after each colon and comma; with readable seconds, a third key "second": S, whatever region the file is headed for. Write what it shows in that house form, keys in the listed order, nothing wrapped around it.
{"hour": 11, "minute": 2}
